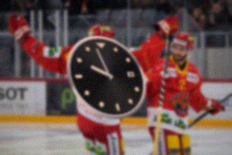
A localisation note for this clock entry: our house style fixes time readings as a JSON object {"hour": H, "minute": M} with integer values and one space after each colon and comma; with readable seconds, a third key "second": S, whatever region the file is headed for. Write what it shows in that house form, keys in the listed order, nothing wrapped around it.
{"hour": 9, "minute": 58}
